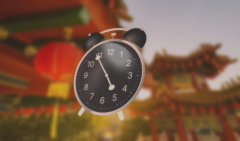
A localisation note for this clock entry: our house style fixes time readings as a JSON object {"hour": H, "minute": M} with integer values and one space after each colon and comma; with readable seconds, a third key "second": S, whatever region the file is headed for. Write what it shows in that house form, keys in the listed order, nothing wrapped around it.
{"hour": 4, "minute": 54}
